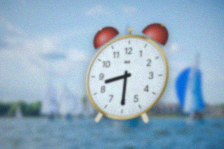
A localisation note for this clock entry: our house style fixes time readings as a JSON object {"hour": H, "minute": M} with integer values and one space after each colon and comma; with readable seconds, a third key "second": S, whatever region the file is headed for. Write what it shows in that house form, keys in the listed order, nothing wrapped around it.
{"hour": 8, "minute": 30}
